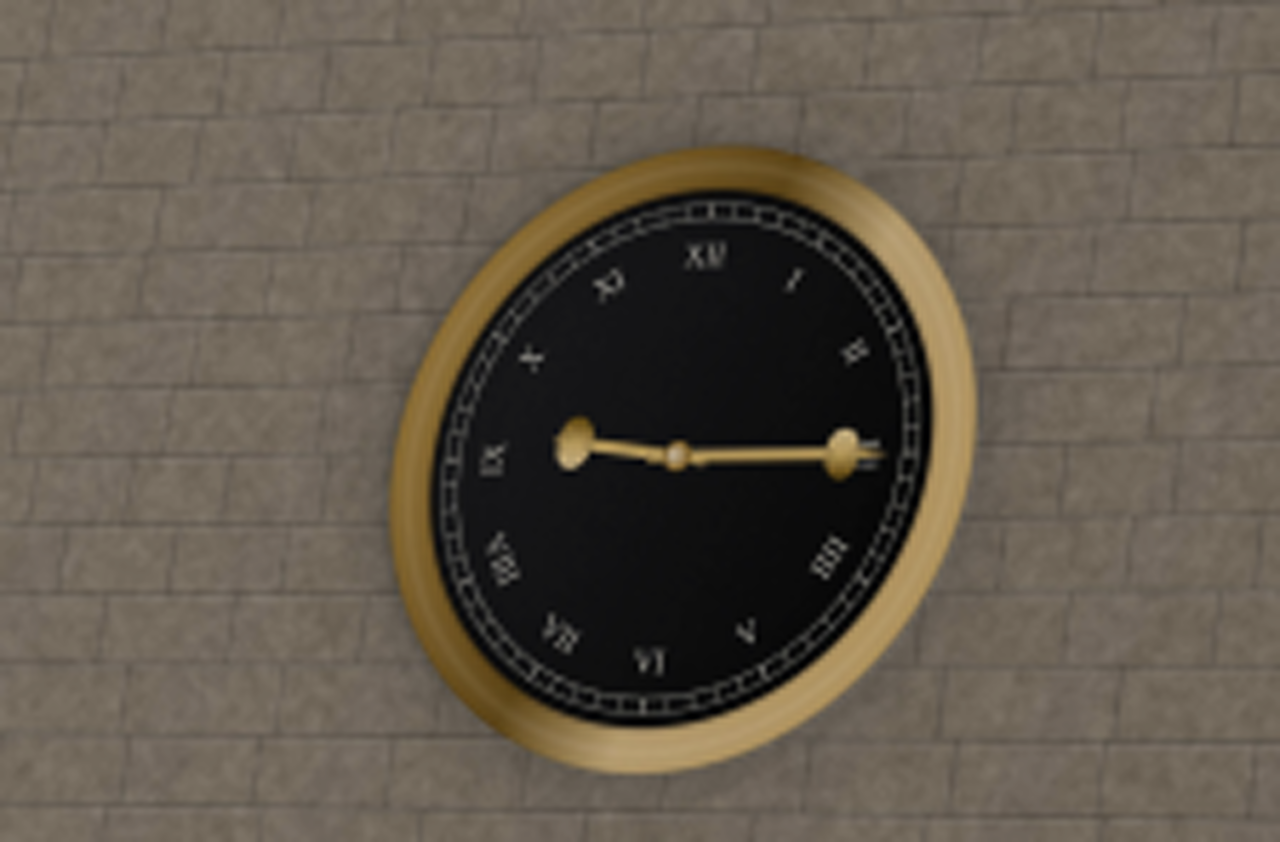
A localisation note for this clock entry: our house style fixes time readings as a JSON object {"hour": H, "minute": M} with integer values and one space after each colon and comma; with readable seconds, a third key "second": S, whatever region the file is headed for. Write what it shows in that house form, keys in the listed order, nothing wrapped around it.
{"hour": 9, "minute": 15}
